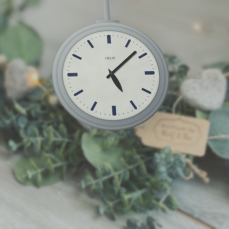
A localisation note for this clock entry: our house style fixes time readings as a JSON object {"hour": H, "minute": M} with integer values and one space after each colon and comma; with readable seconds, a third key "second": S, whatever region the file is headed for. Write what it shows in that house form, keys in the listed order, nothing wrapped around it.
{"hour": 5, "minute": 8}
